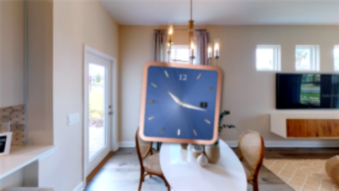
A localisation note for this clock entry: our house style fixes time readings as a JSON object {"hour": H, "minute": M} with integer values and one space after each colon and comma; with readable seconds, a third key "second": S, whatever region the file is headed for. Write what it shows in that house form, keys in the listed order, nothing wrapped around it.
{"hour": 10, "minute": 17}
